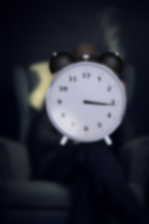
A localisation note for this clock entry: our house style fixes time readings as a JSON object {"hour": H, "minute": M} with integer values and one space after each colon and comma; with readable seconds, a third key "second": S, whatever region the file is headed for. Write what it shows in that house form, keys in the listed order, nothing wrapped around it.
{"hour": 3, "minute": 16}
